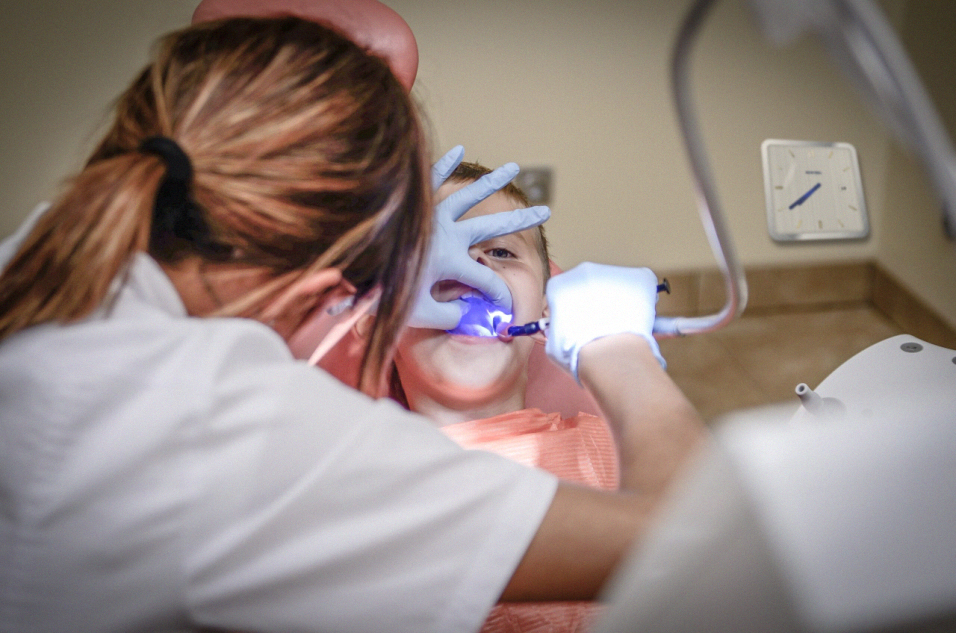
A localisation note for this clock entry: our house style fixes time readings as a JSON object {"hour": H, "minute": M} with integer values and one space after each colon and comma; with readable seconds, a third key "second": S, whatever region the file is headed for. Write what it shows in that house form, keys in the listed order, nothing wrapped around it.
{"hour": 7, "minute": 39}
